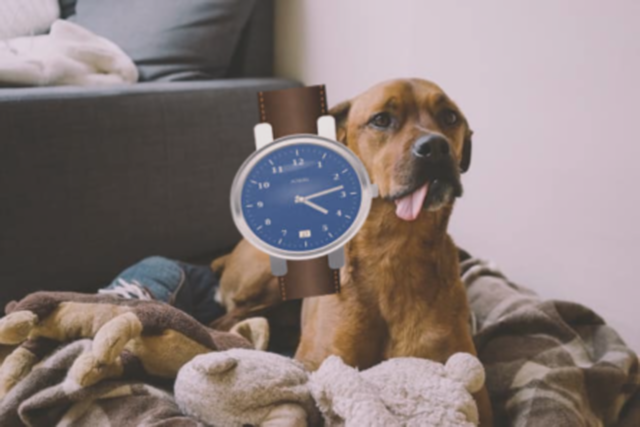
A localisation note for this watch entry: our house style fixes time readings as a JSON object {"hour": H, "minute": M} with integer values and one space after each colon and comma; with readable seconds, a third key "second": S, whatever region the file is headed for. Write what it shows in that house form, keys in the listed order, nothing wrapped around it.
{"hour": 4, "minute": 13}
